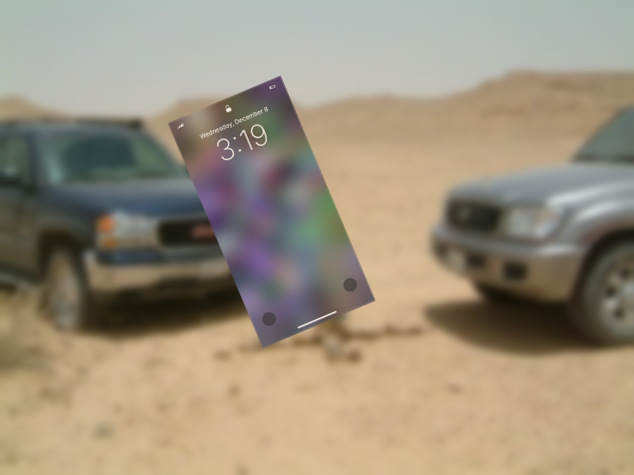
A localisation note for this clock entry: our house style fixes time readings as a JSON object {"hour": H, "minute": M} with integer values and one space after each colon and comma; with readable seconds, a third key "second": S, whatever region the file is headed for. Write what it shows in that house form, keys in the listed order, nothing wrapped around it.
{"hour": 3, "minute": 19}
